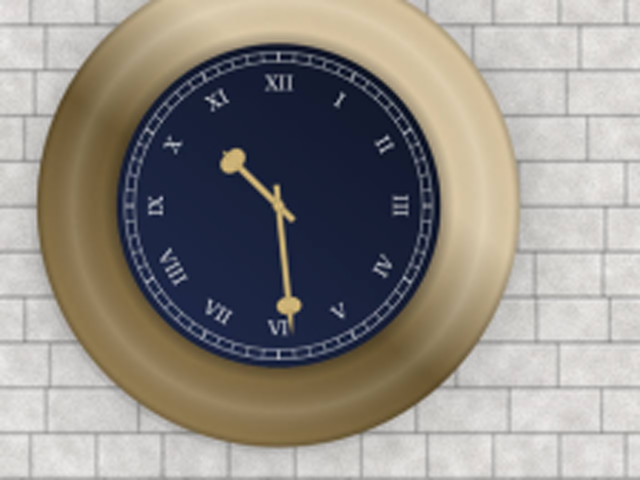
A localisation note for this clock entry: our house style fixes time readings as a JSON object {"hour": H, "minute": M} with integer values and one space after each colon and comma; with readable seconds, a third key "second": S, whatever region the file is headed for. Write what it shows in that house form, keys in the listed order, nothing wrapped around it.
{"hour": 10, "minute": 29}
